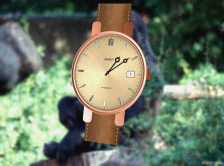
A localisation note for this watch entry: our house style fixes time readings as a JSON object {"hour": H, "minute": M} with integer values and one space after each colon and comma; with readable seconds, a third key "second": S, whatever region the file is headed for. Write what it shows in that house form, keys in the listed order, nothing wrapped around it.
{"hour": 1, "minute": 9}
